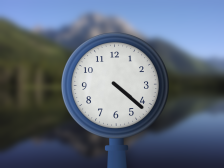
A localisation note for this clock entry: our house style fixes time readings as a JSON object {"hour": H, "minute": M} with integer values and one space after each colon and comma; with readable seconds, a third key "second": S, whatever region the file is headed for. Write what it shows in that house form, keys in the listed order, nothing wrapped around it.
{"hour": 4, "minute": 22}
